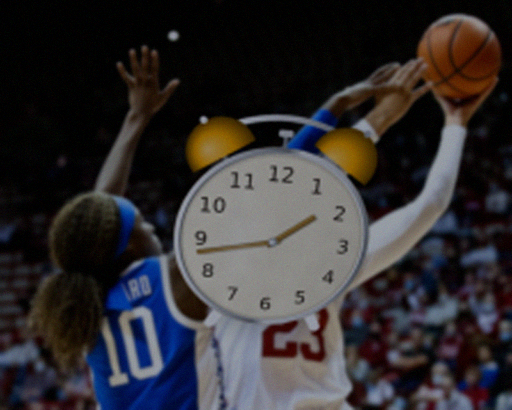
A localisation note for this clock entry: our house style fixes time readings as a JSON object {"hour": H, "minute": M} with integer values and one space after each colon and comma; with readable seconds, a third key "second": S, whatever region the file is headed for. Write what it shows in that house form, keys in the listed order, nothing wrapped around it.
{"hour": 1, "minute": 43}
